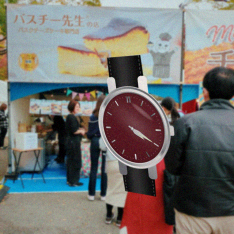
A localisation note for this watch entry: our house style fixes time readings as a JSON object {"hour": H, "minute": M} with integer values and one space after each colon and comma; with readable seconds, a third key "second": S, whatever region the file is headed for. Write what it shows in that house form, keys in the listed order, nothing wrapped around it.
{"hour": 4, "minute": 20}
